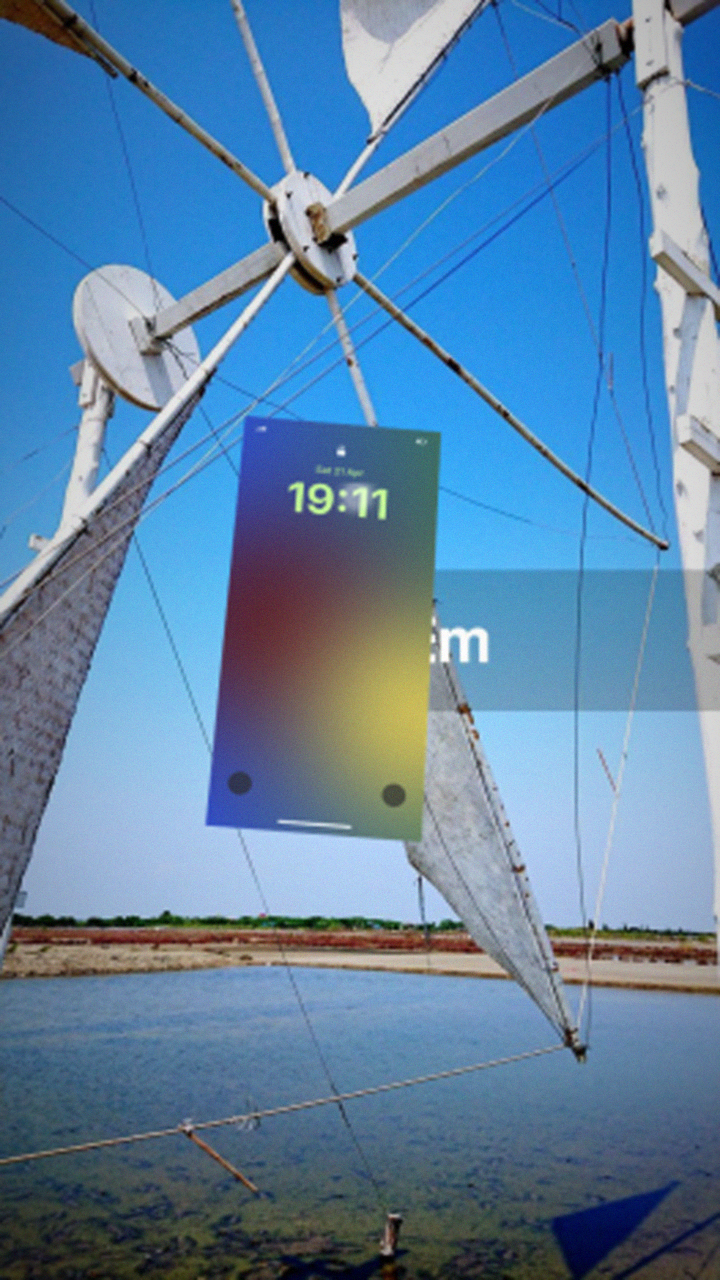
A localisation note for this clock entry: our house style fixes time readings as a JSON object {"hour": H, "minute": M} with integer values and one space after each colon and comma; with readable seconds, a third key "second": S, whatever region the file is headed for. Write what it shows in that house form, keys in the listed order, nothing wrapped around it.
{"hour": 19, "minute": 11}
